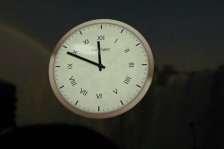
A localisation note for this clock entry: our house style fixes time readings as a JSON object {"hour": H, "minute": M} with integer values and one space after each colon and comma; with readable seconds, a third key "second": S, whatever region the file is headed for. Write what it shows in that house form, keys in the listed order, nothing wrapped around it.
{"hour": 11, "minute": 49}
